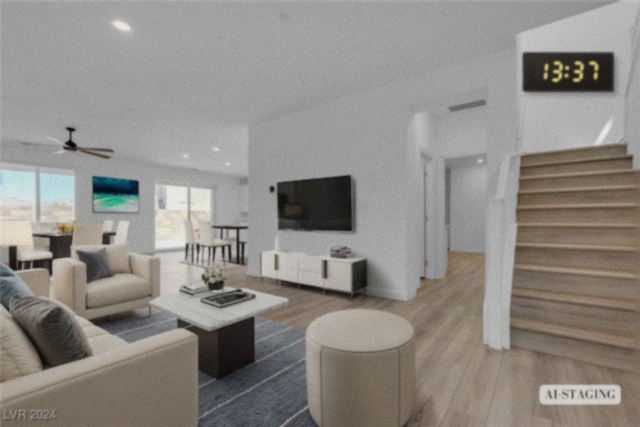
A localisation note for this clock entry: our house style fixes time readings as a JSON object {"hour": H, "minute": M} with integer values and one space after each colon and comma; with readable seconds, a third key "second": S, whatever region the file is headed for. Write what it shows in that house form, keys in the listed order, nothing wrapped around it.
{"hour": 13, "minute": 37}
